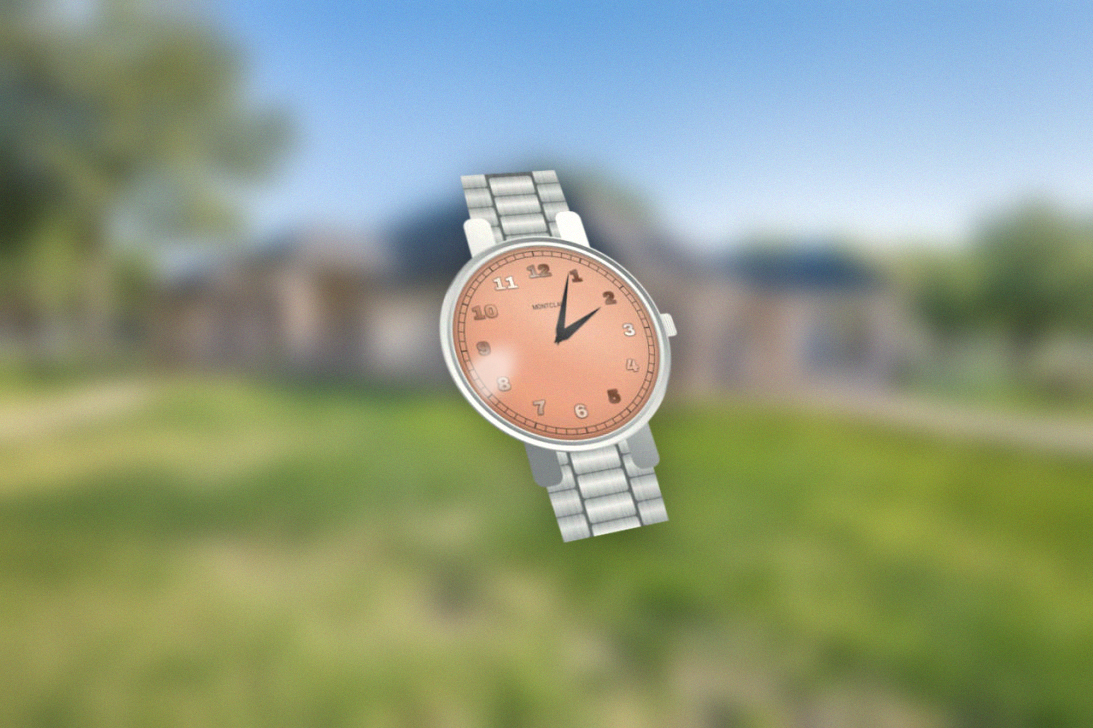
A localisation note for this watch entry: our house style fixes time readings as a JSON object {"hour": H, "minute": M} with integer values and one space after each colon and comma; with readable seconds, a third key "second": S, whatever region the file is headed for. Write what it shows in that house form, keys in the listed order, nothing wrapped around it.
{"hour": 2, "minute": 4}
